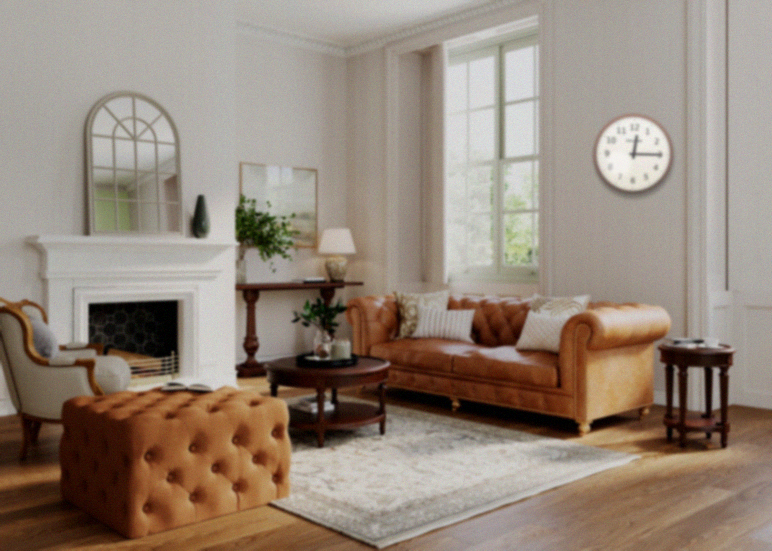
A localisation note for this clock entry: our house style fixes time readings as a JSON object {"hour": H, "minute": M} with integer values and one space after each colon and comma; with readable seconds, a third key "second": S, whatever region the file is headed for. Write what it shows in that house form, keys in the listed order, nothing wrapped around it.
{"hour": 12, "minute": 15}
